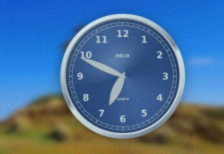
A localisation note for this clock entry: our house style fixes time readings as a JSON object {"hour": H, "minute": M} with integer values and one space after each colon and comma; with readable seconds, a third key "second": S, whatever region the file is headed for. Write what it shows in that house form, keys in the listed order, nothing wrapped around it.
{"hour": 6, "minute": 49}
